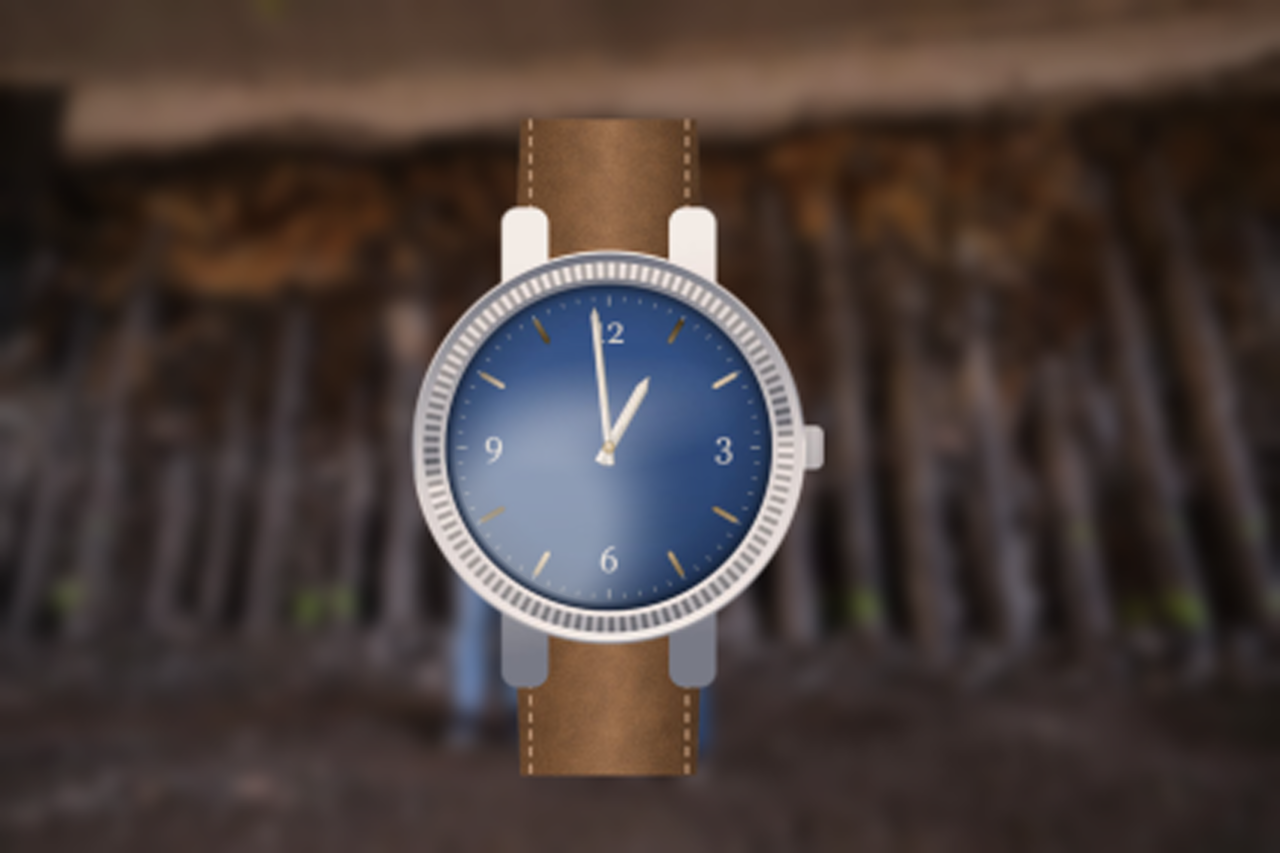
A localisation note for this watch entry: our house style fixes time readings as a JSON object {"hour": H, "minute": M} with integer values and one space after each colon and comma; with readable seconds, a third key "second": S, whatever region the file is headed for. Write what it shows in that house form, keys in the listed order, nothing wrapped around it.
{"hour": 12, "minute": 59}
